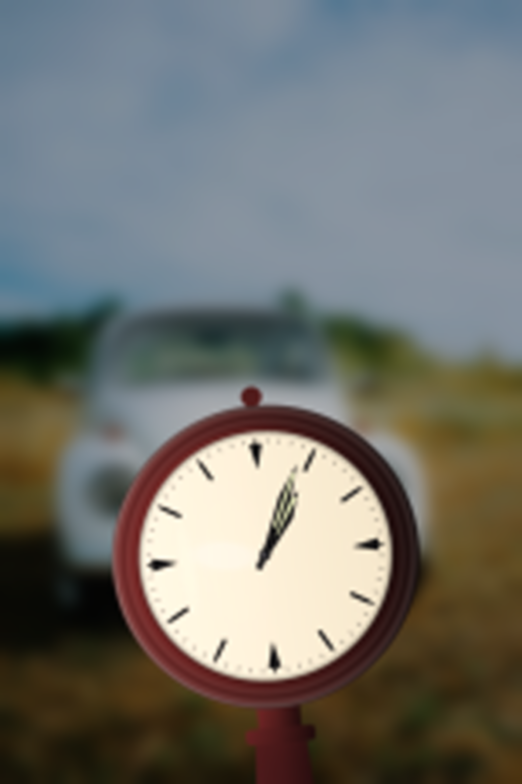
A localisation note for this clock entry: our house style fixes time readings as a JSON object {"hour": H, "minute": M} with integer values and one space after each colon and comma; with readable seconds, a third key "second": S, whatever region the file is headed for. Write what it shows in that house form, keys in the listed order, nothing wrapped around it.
{"hour": 1, "minute": 4}
